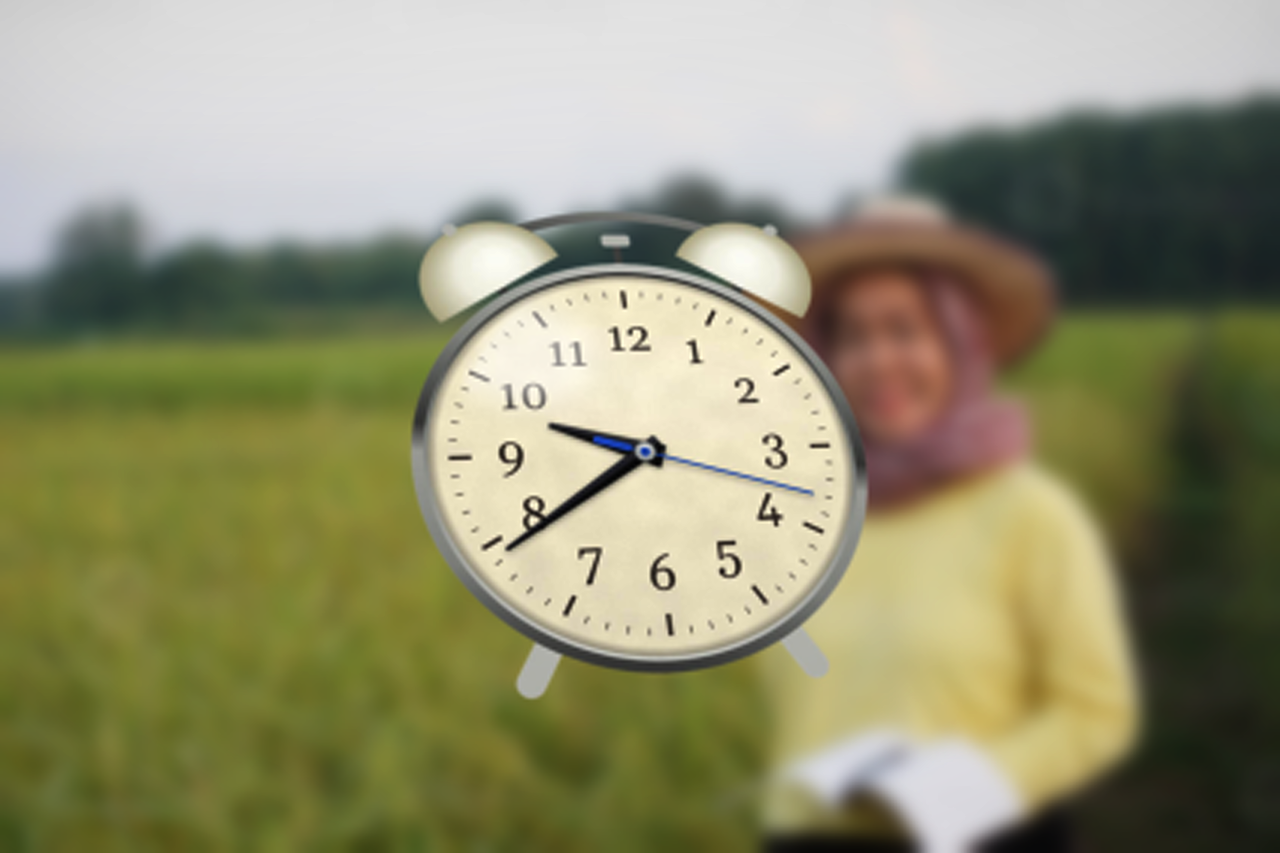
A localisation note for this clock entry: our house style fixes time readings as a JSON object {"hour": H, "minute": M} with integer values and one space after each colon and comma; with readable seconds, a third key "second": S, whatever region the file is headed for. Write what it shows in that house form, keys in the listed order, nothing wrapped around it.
{"hour": 9, "minute": 39, "second": 18}
